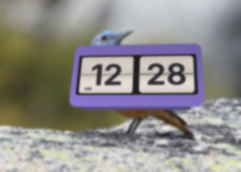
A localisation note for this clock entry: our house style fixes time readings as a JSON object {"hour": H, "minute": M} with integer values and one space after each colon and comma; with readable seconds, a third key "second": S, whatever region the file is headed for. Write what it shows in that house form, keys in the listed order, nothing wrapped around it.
{"hour": 12, "minute": 28}
